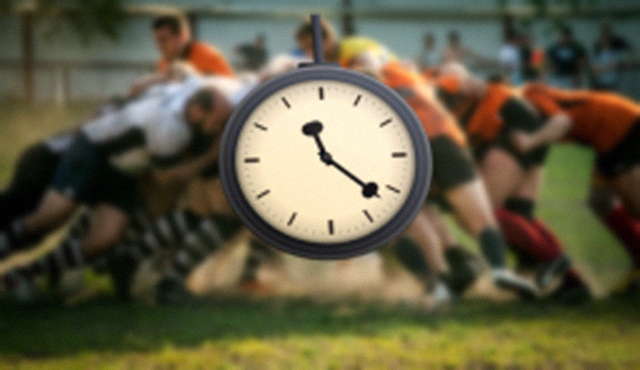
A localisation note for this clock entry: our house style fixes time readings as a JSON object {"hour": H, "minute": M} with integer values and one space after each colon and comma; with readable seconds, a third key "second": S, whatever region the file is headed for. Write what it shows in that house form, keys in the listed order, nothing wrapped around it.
{"hour": 11, "minute": 22}
